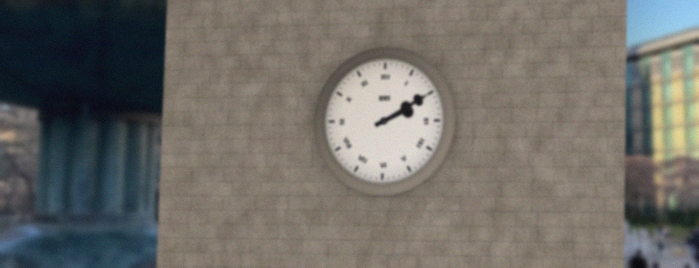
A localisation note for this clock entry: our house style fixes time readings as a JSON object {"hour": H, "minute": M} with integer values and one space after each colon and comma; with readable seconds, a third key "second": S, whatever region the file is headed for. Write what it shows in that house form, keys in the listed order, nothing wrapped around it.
{"hour": 2, "minute": 10}
